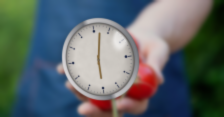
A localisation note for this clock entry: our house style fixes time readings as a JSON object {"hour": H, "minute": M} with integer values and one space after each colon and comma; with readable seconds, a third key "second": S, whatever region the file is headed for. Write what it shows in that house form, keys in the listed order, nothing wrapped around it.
{"hour": 6, "minute": 2}
